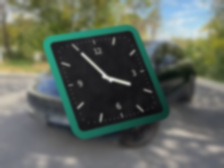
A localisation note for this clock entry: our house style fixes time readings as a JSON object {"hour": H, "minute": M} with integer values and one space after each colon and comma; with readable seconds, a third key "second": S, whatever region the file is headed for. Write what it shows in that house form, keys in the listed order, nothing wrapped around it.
{"hour": 3, "minute": 55}
